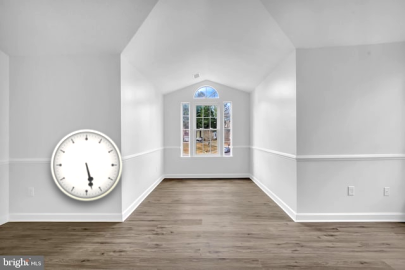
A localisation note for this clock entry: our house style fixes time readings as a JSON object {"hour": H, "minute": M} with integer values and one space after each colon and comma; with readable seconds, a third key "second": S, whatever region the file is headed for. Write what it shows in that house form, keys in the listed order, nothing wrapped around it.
{"hour": 5, "minute": 28}
